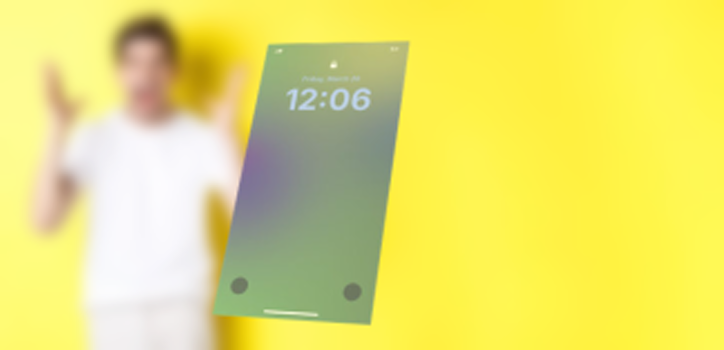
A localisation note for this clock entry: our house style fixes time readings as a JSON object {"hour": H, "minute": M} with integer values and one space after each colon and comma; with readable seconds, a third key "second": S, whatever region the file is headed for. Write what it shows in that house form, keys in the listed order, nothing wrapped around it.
{"hour": 12, "minute": 6}
